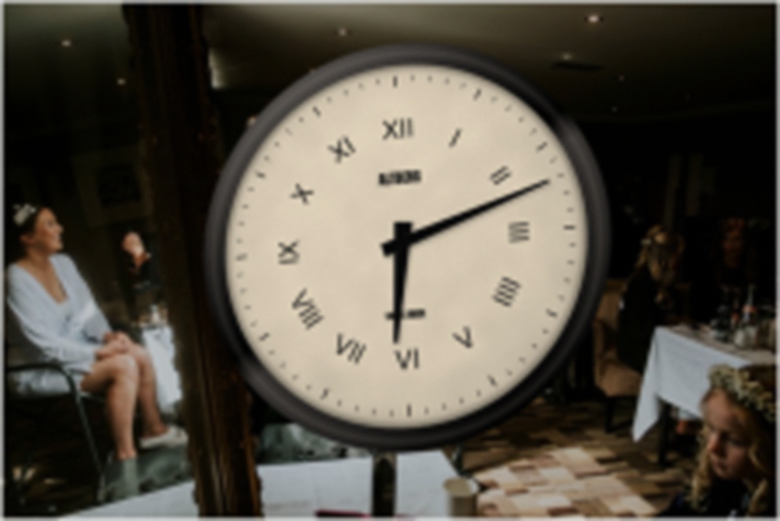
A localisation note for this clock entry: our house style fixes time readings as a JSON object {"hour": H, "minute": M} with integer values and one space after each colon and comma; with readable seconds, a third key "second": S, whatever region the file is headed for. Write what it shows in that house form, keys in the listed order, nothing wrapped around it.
{"hour": 6, "minute": 12}
